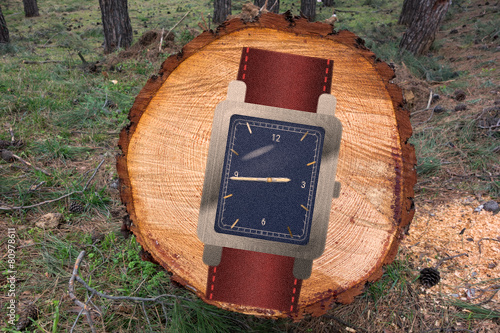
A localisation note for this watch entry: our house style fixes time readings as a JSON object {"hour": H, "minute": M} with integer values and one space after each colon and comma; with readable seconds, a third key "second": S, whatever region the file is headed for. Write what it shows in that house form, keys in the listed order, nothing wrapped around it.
{"hour": 2, "minute": 44}
